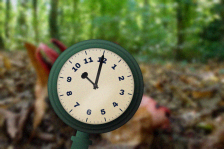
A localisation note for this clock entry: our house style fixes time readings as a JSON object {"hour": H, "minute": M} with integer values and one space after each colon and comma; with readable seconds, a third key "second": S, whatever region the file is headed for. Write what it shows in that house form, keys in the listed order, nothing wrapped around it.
{"hour": 10, "minute": 0}
